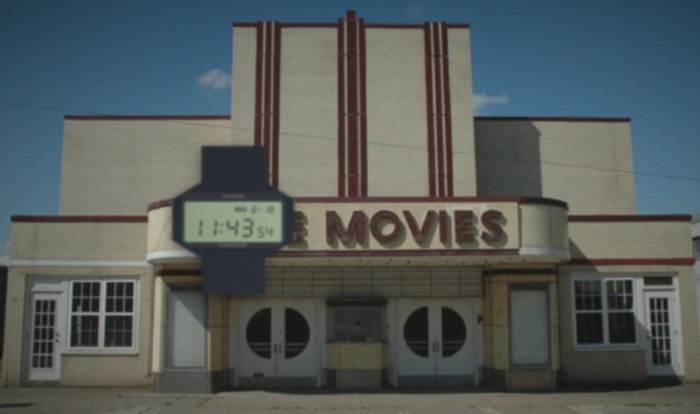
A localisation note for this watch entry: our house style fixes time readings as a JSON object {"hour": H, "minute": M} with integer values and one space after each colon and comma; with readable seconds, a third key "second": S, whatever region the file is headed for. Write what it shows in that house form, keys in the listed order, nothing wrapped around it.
{"hour": 11, "minute": 43}
